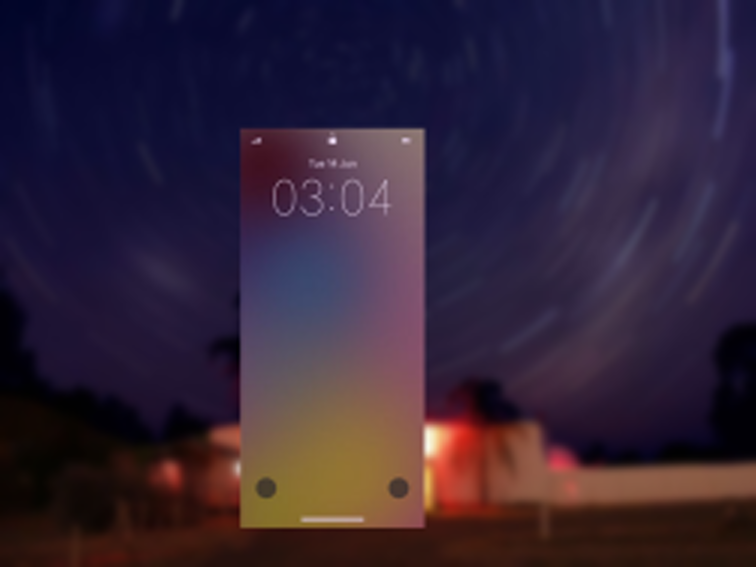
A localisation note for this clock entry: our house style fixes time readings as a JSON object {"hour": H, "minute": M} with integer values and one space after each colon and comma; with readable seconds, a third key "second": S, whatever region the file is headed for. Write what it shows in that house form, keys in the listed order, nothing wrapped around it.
{"hour": 3, "minute": 4}
